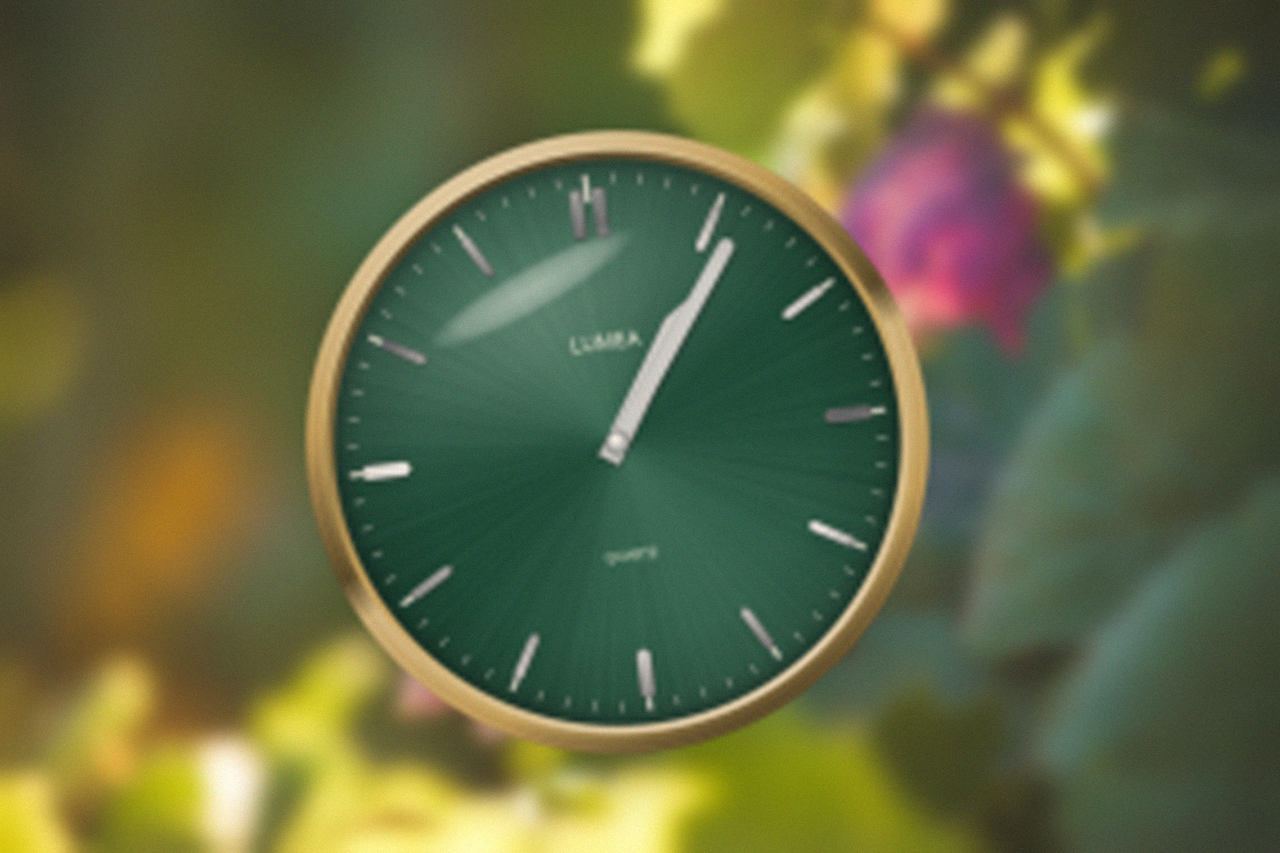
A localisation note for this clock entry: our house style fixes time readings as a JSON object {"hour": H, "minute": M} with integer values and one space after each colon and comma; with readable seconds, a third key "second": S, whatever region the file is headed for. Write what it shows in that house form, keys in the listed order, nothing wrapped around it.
{"hour": 1, "minute": 6}
